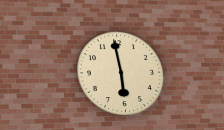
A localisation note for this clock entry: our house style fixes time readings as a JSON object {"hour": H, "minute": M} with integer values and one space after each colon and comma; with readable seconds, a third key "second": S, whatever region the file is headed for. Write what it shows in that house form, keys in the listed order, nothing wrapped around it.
{"hour": 5, "minute": 59}
